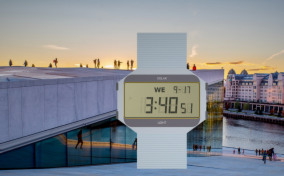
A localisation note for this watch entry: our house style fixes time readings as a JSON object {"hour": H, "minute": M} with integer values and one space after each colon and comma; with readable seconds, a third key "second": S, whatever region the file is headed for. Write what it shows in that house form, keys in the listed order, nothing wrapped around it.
{"hour": 3, "minute": 40, "second": 51}
